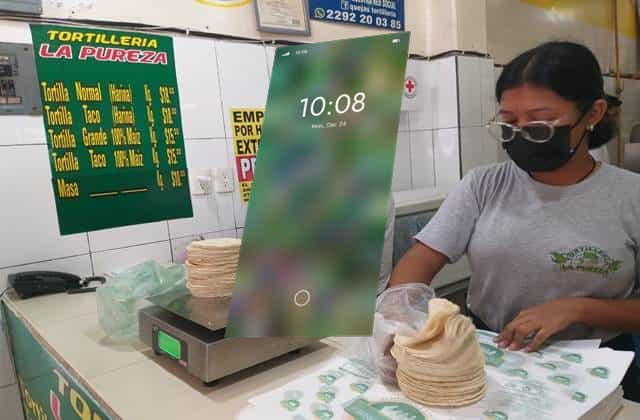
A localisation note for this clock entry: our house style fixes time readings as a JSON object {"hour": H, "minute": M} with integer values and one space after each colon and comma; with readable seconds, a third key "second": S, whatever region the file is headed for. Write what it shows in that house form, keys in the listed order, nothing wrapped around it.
{"hour": 10, "minute": 8}
